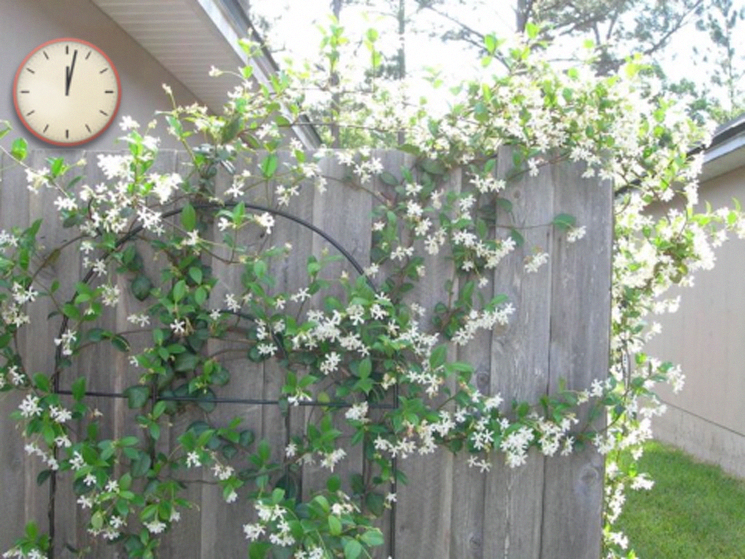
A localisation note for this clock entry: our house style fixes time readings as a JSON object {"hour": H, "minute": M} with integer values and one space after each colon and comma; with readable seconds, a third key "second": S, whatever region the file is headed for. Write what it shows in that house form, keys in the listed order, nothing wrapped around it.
{"hour": 12, "minute": 2}
